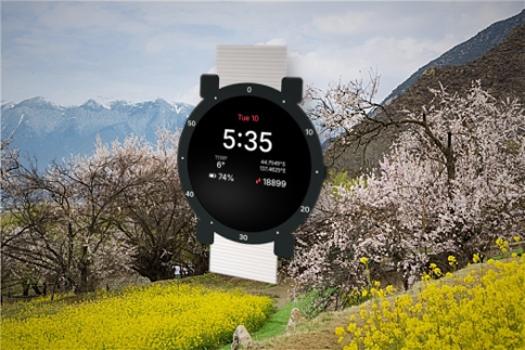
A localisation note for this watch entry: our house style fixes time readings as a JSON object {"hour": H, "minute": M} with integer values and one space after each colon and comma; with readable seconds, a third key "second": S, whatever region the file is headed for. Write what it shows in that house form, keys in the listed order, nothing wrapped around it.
{"hour": 5, "minute": 35}
